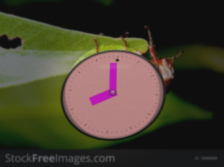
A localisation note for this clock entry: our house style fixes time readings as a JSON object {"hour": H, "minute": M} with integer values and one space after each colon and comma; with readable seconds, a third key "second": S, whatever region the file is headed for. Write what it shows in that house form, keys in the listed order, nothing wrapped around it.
{"hour": 7, "minute": 59}
